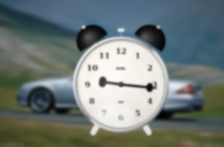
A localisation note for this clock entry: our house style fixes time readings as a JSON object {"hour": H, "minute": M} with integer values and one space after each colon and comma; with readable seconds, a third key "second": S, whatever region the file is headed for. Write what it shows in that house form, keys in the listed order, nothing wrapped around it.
{"hour": 9, "minute": 16}
